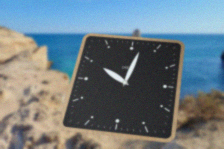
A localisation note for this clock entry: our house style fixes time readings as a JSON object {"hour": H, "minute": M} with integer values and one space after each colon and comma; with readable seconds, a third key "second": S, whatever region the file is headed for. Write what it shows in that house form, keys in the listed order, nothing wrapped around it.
{"hour": 10, "minute": 2}
